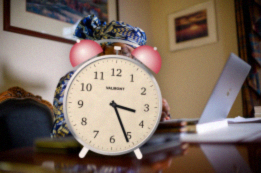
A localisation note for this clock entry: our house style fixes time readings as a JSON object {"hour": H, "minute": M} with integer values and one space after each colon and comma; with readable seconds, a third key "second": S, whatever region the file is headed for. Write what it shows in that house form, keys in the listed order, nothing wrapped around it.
{"hour": 3, "minute": 26}
